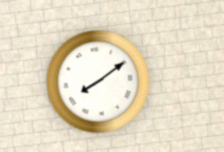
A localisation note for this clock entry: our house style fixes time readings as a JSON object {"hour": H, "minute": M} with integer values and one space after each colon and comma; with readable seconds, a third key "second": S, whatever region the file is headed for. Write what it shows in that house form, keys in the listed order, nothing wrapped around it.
{"hour": 8, "minute": 10}
